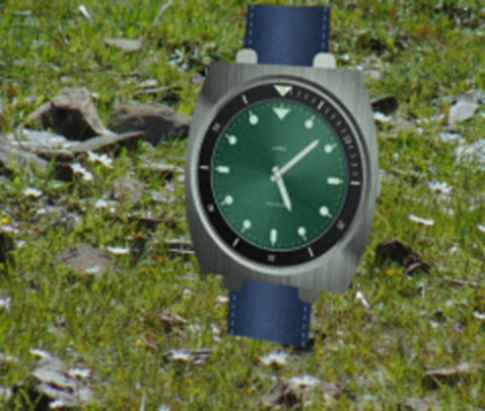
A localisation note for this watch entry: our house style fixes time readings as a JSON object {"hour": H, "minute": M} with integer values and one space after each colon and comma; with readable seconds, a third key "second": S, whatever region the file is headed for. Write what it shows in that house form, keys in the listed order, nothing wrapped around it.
{"hour": 5, "minute": 8}
